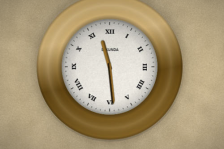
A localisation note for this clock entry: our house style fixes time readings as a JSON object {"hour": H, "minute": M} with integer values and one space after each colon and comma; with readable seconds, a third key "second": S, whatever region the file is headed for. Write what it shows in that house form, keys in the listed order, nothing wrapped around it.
{"hour": 11, "minute": 29}
